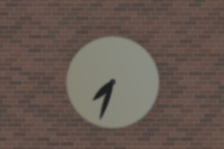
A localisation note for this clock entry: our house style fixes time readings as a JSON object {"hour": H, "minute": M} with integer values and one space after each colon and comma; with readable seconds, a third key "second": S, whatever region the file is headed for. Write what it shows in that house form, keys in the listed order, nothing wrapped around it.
{"hour": 7, "minute": 33}
